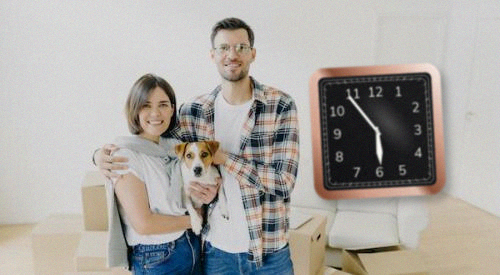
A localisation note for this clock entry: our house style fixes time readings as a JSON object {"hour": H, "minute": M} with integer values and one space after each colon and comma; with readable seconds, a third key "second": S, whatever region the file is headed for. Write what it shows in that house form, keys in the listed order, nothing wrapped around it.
{"hour": 5, "minute": 54}
